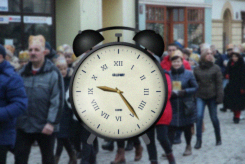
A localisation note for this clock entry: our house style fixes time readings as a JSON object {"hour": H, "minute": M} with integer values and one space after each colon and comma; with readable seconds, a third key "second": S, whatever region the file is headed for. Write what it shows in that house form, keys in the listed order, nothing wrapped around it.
{"hour": 9, "minute": 24}
